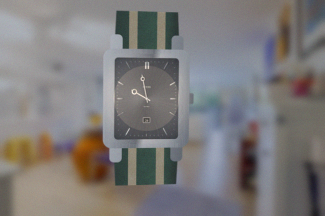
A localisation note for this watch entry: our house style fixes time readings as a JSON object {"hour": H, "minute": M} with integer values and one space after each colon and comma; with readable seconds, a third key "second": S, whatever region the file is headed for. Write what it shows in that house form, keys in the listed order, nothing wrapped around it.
{"hour": 9, "minute": 58}
